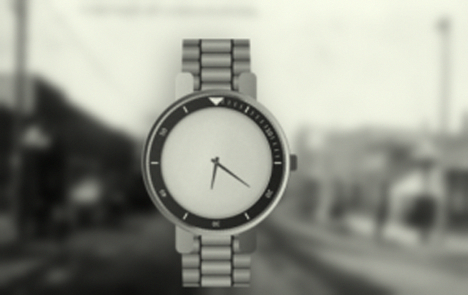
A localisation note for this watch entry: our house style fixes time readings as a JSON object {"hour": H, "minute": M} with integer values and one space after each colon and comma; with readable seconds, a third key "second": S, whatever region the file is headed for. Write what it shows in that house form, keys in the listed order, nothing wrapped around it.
{"hour": 6, "minute": 21}
